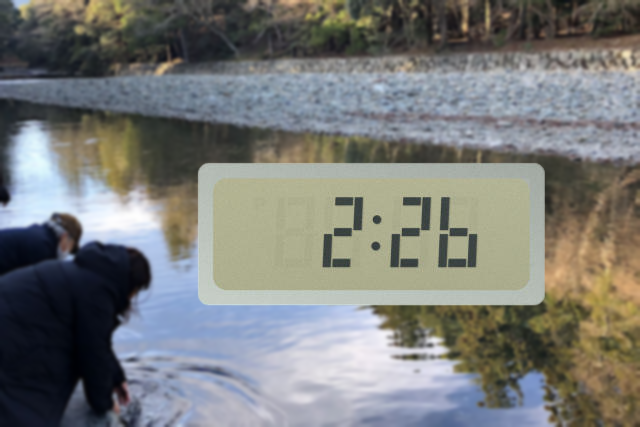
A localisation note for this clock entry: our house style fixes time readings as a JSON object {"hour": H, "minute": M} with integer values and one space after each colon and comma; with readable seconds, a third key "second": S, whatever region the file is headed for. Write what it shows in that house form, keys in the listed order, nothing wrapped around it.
{"hour": 2, "minute": 26}
